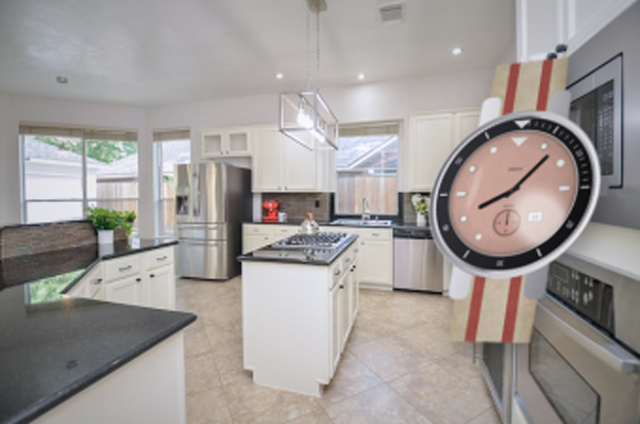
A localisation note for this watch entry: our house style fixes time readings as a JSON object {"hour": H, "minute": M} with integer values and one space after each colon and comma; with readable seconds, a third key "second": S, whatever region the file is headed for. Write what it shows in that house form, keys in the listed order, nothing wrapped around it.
{"hour": 8, "minute": 7}
